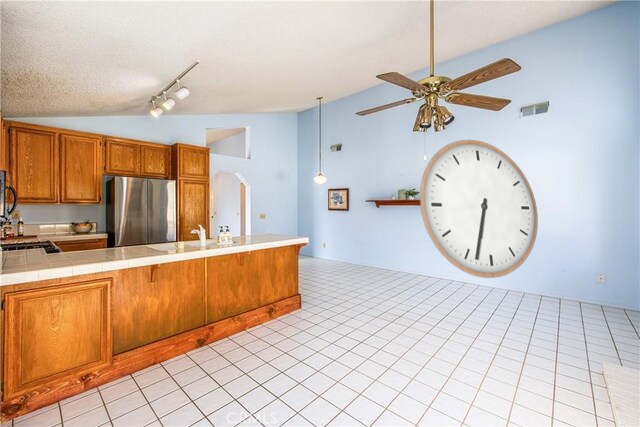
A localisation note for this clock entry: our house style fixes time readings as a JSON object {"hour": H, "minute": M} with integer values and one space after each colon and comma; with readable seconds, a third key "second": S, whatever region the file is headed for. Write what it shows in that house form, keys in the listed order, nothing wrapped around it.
{"hour": 6, "minute": 33}
